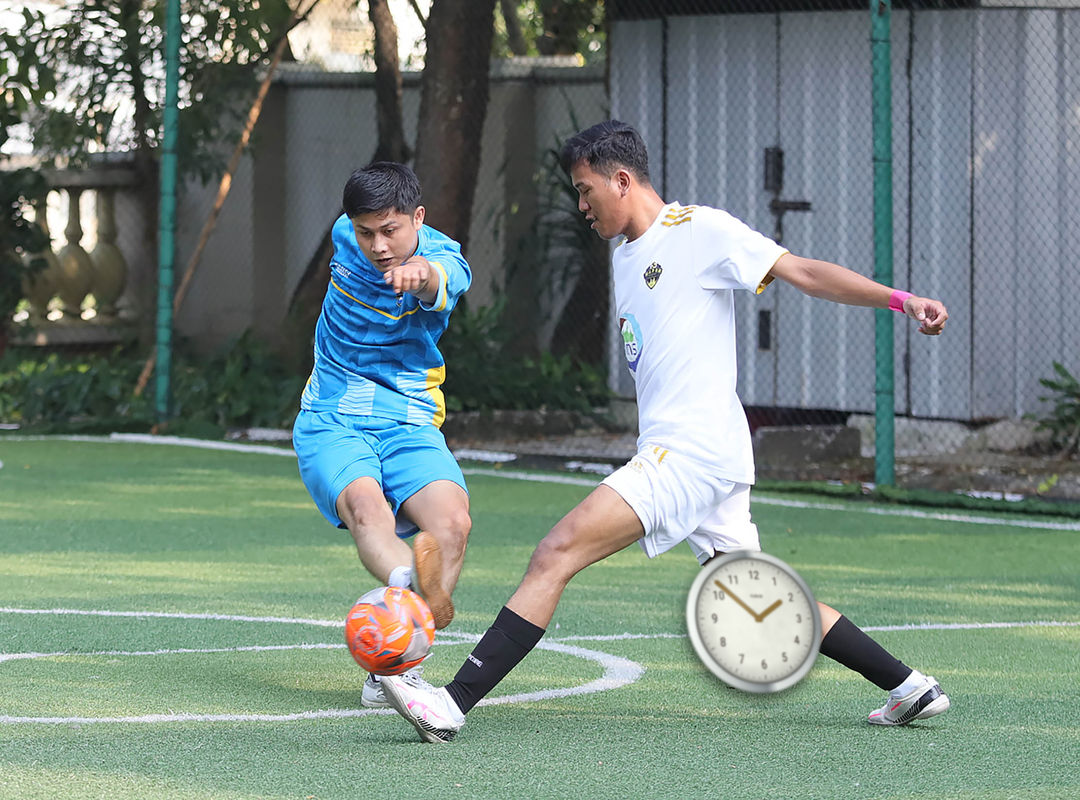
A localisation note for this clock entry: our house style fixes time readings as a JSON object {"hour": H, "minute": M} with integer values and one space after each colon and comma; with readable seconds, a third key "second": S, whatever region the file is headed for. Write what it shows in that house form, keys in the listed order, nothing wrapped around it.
{"hour": 1, "minute": 52}
